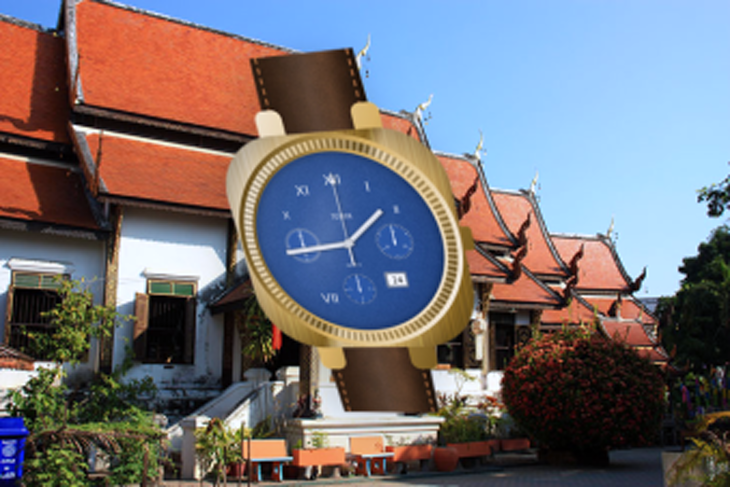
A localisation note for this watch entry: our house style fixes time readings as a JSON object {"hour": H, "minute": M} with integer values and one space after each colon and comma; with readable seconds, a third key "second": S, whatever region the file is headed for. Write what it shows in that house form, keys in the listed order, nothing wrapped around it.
{"hour": 1, "minute": 44}
